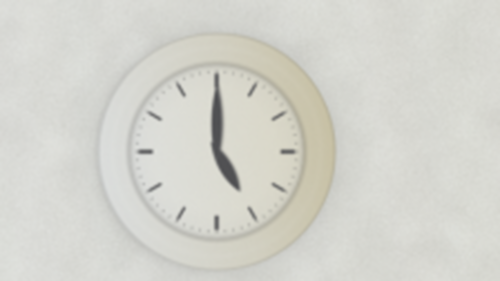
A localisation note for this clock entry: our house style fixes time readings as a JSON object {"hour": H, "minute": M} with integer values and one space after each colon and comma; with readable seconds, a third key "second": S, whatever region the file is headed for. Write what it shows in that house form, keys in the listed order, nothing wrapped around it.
{"hour": 5, "minute": 0}
